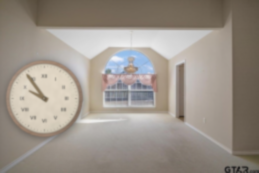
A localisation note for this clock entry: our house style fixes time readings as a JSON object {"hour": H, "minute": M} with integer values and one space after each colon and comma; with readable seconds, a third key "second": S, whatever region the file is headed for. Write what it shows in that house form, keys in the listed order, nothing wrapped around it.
{"hour": 9, "minute": 54}
